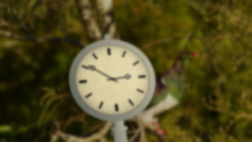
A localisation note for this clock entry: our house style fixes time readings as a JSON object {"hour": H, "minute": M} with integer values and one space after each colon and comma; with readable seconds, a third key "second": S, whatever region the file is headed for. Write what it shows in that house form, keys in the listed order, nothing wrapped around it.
{"hour": 2, "minute": 51}
